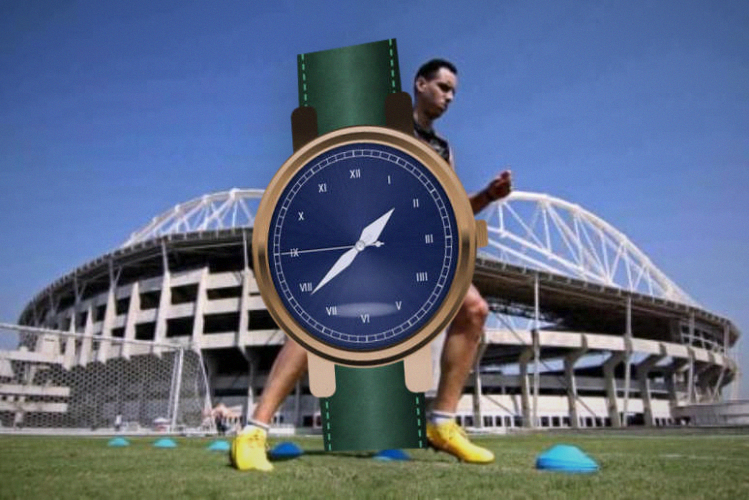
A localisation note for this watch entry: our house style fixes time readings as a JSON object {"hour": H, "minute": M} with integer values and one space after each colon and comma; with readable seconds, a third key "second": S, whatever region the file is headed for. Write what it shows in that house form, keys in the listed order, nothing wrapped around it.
{"hour": 1, "minute": 38, "second": 45}
